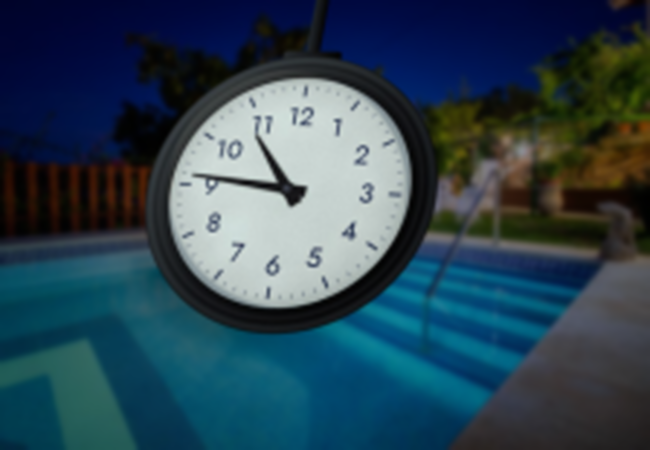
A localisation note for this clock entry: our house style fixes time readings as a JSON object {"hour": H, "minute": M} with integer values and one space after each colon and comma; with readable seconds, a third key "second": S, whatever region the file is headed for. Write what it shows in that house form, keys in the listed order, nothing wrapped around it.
{"hour": 10, "minute": 46}
